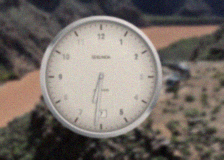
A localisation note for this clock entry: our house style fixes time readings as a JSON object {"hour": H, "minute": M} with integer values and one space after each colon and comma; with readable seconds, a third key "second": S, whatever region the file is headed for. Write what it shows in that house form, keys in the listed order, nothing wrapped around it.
{"hour": 6, "minute": 31}
